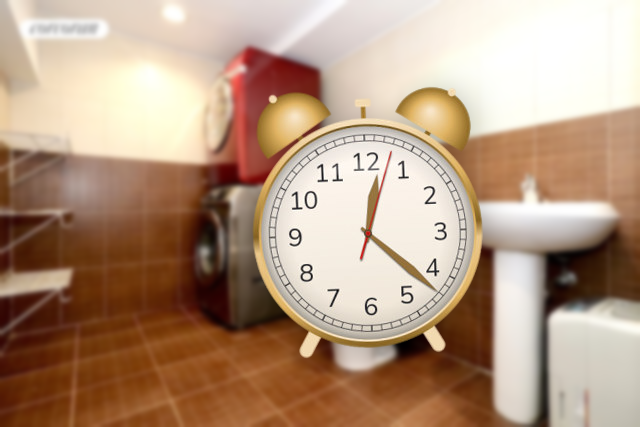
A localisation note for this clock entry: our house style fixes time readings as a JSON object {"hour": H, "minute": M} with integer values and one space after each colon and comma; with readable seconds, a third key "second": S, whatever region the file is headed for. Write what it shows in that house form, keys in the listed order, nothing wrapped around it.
{"hour": 12, "minute": 22, "second": 3}
